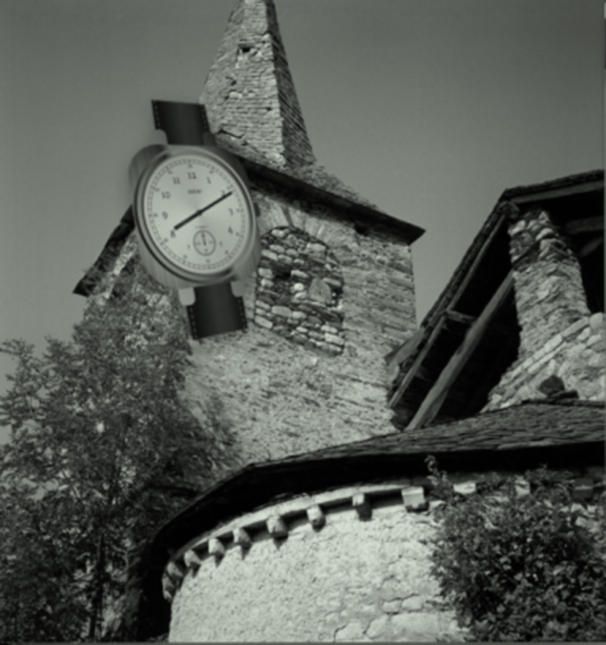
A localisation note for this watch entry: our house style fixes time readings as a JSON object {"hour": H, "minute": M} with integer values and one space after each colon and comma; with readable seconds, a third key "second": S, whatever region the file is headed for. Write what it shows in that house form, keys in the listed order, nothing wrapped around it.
{"hour": 8, "minute": 11}
